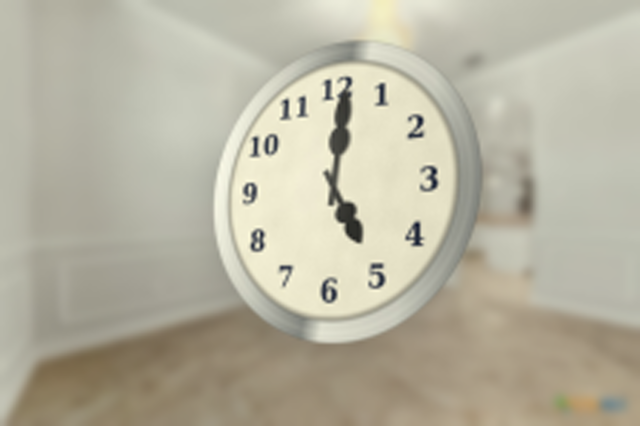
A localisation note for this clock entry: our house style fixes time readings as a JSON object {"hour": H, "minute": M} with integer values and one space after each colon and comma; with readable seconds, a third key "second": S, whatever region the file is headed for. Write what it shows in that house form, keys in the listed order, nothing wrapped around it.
{"hour": 5, "minute": 1}
